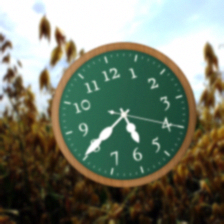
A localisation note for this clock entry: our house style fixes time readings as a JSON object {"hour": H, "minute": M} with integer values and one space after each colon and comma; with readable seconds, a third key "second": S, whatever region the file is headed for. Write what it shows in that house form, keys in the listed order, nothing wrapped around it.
{"hour": 5, "minute": 40, "second": 20}
